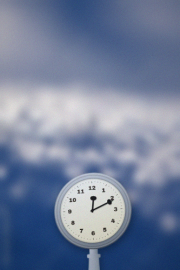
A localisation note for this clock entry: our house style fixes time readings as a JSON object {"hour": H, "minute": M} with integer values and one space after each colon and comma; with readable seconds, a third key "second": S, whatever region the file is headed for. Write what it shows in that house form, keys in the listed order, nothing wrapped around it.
{"hour": 12, "minute": 11}
